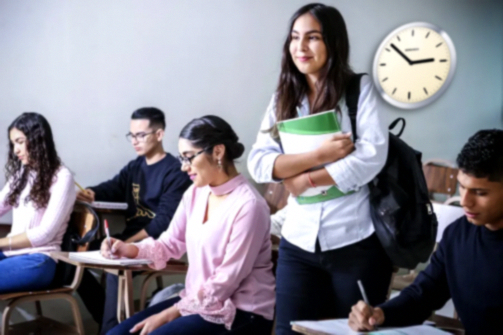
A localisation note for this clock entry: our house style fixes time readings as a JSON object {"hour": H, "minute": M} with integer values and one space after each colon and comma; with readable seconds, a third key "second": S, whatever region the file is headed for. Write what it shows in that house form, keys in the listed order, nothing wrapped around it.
{"hour": 2, "minute": 52}
